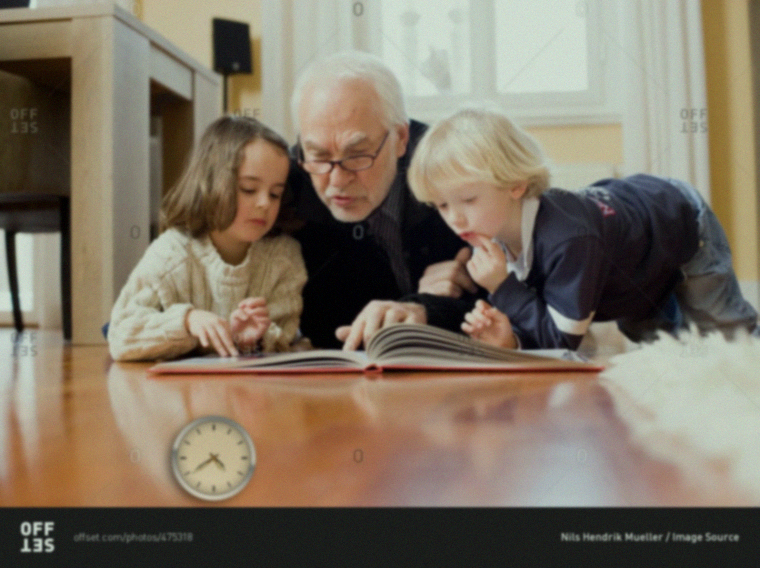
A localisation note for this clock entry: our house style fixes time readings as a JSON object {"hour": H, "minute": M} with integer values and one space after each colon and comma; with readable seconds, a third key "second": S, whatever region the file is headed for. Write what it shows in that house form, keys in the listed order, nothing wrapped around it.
{"hour": 4, "minute": 39}
